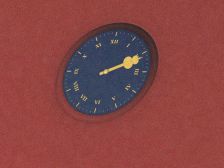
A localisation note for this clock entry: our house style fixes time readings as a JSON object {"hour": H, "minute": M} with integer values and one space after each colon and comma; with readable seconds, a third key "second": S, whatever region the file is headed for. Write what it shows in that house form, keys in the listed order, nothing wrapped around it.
{"hour": 2, "minute": 11}
